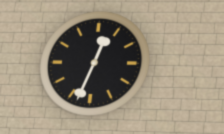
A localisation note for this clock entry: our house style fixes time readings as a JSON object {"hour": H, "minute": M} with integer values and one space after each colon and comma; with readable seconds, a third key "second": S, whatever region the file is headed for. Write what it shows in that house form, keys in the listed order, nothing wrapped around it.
{"hour": 12, "minute": 33}
